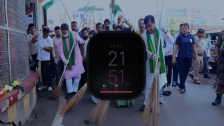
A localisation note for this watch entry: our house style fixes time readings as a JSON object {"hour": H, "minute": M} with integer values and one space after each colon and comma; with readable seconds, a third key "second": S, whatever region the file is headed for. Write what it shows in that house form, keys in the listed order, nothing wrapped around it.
{"hour": 21, "minute": 51}
